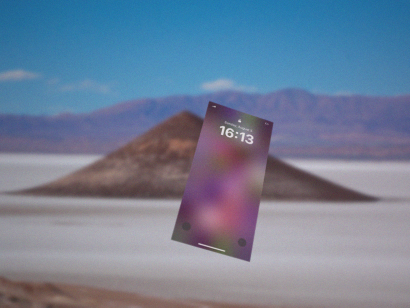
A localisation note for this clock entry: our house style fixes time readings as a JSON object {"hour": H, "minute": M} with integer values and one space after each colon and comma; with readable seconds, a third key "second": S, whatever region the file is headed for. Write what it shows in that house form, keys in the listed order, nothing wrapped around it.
{"hour": 16, "minute": 13}
